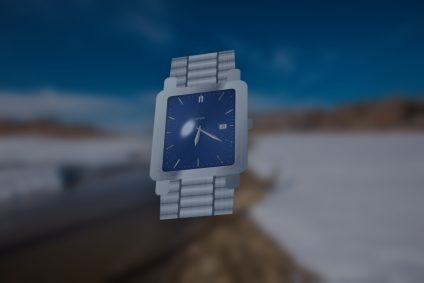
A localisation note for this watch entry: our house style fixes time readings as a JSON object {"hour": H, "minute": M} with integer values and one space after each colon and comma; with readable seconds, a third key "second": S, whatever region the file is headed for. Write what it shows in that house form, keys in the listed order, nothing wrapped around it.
{"hour": 6, "minute": 21}
